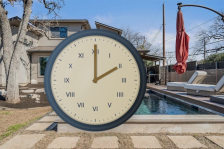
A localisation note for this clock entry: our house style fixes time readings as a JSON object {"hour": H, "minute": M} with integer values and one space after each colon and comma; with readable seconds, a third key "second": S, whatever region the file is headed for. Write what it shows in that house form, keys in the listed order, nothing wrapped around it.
{"hour": 2, "minute": 0}
